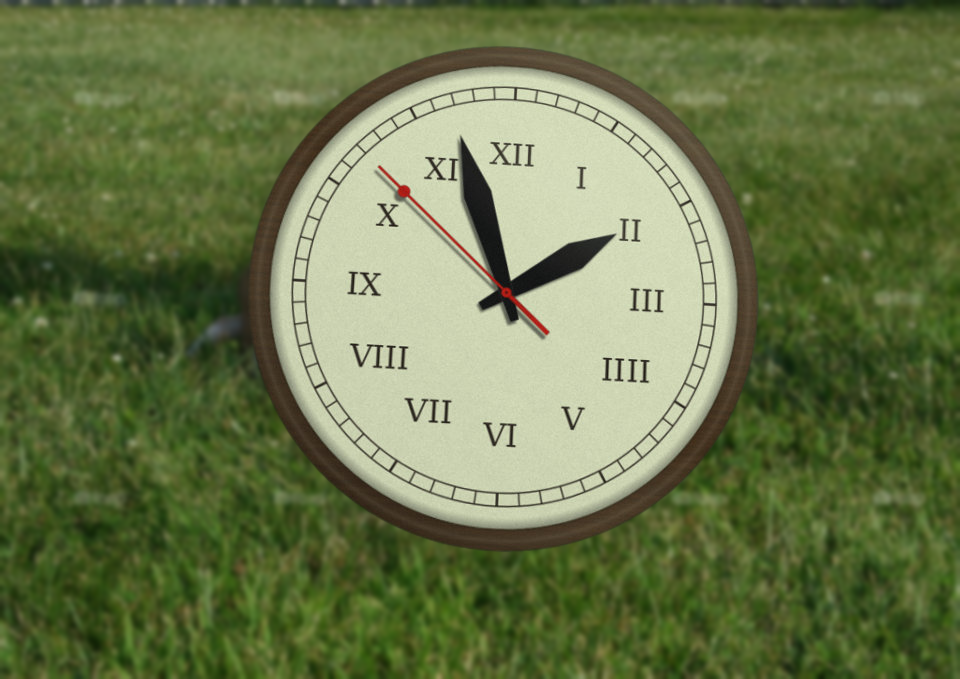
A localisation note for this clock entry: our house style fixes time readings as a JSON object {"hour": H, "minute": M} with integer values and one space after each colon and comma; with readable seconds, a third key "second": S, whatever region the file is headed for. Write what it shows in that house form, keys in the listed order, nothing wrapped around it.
{"hour": 1, "minute": 56, "second": 52}
